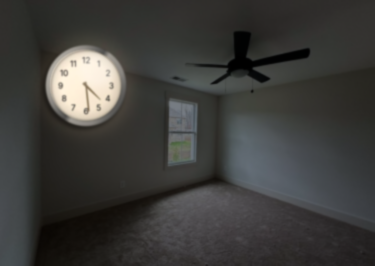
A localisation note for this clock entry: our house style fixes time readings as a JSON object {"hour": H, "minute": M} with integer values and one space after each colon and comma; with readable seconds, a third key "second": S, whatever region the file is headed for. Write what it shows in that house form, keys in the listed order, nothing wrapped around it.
{"hour": 4, "minute": 29}
